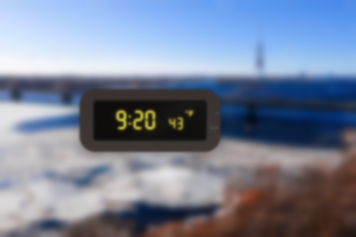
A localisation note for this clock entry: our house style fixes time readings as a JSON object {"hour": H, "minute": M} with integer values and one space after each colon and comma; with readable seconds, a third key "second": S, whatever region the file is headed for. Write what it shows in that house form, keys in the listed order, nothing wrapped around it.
{"hour": 9, "minute": 20}
